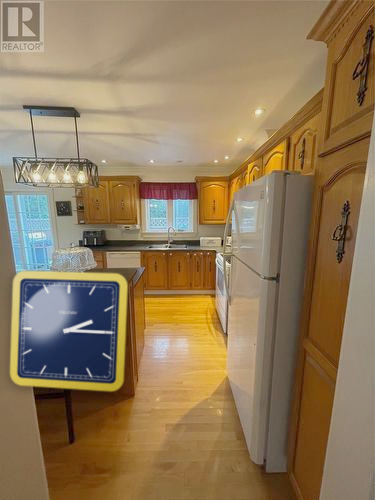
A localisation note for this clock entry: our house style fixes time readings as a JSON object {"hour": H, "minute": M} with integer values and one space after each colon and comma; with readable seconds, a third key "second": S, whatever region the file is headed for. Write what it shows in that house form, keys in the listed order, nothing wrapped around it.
{"hour": 2, "minute": 15}
